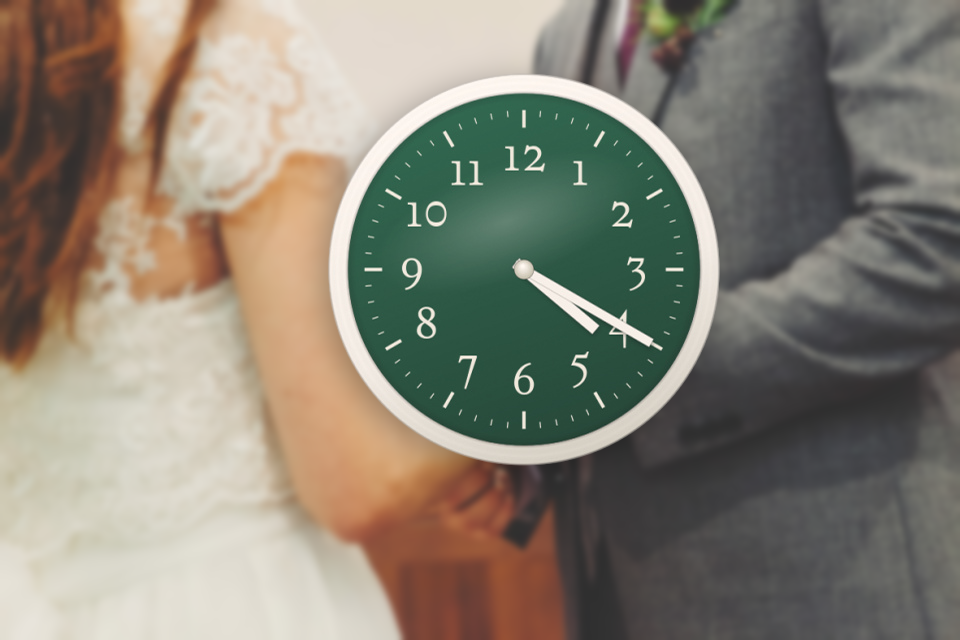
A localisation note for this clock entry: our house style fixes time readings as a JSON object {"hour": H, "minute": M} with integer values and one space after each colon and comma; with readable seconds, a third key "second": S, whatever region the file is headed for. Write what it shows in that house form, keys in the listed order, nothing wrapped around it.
{"hour": 4, "minute": 20}
